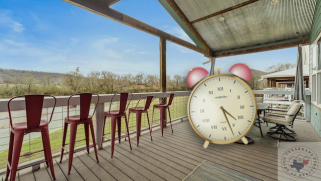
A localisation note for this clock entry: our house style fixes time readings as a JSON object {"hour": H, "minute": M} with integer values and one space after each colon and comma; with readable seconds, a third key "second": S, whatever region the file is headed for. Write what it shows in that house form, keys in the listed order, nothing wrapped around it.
{"hour": 4, "minute": 27}
